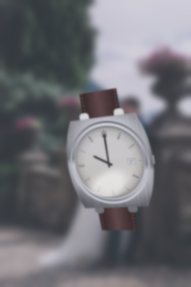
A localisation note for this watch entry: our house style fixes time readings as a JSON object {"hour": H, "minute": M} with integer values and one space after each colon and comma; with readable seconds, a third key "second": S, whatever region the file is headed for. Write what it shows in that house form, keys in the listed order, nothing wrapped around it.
{"hour": 10, "minute": 0}
